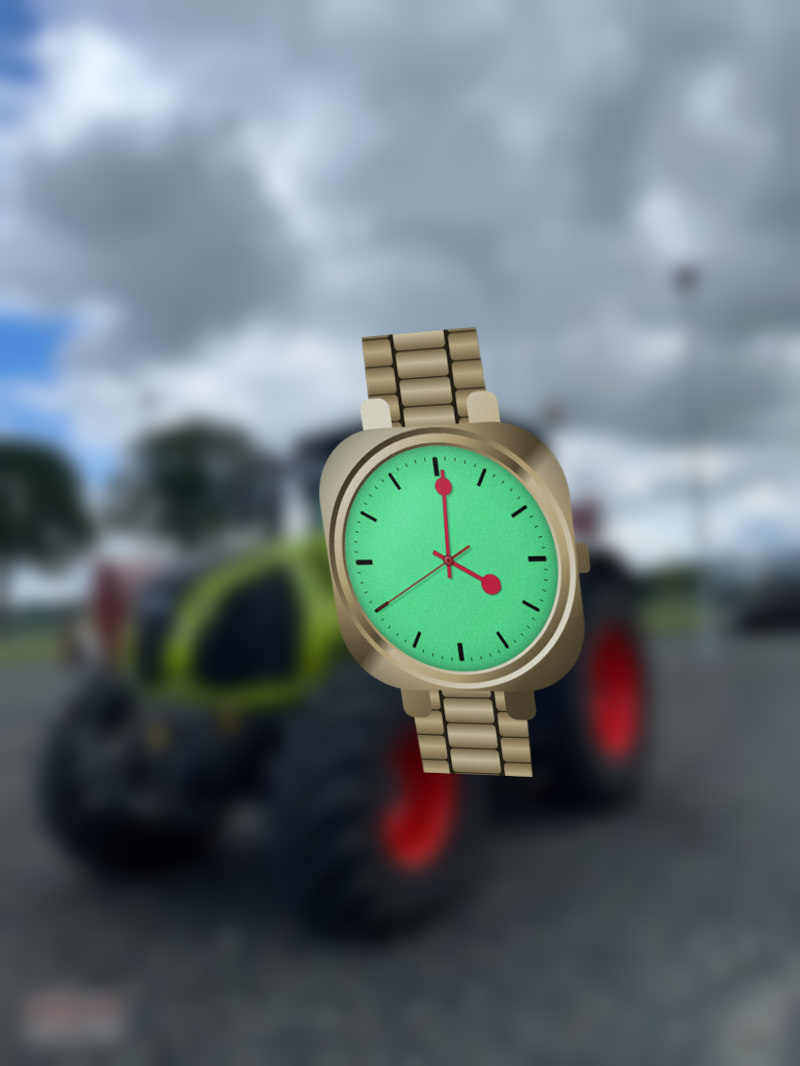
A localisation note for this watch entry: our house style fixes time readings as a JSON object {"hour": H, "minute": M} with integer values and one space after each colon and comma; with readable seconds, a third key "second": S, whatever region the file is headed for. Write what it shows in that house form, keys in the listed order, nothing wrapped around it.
{"hour": 4, "minute": 0, "second": 40}
